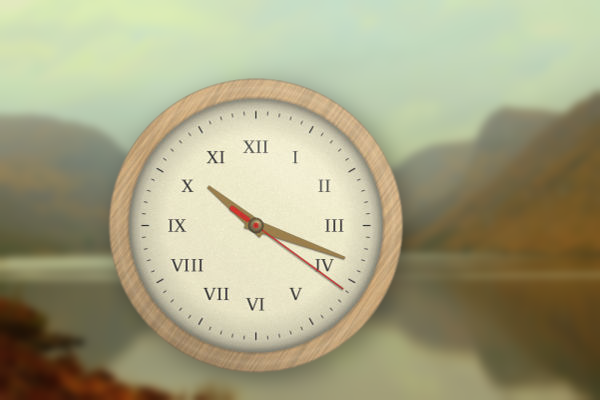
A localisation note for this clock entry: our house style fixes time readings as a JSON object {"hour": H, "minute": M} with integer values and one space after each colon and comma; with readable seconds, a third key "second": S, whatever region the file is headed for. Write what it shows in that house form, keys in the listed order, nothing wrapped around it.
{"hour": 10, "minute": 18, "second": 21}
